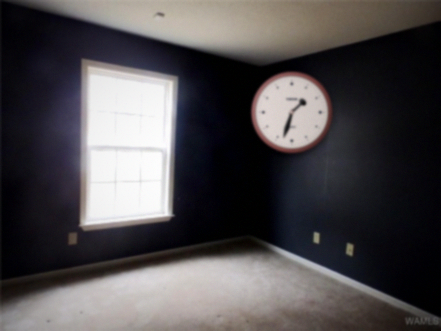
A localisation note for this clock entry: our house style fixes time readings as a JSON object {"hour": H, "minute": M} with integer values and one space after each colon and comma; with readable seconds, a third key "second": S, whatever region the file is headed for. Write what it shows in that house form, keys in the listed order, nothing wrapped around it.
{"hour": 1, "minute": 33}
